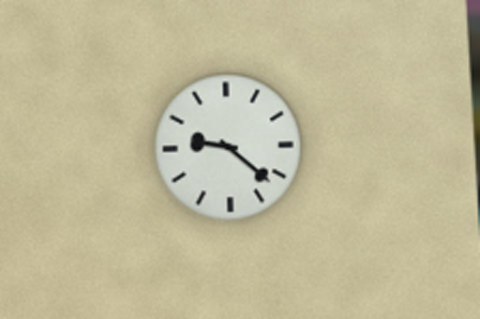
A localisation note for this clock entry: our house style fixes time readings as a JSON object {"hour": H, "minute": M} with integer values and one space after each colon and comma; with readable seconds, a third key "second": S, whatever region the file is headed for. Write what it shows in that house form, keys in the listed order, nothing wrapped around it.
{"hour": 9, "minute": 22}
